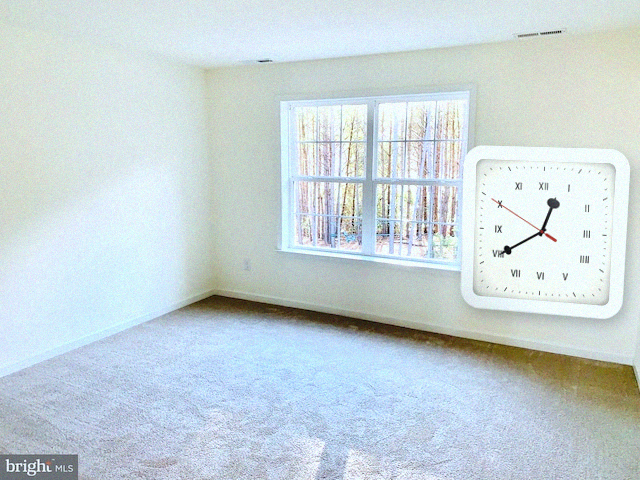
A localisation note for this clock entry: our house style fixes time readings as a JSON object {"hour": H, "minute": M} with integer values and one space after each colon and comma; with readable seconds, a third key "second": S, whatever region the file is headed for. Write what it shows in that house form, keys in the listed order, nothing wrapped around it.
{"hour": 12, "minute": 39, "second": 50}
